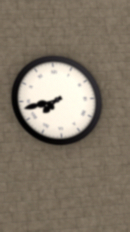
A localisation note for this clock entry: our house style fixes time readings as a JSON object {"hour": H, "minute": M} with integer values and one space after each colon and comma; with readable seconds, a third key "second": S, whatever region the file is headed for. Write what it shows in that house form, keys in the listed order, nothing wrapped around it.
{"hour": 7, "minute": 43}
